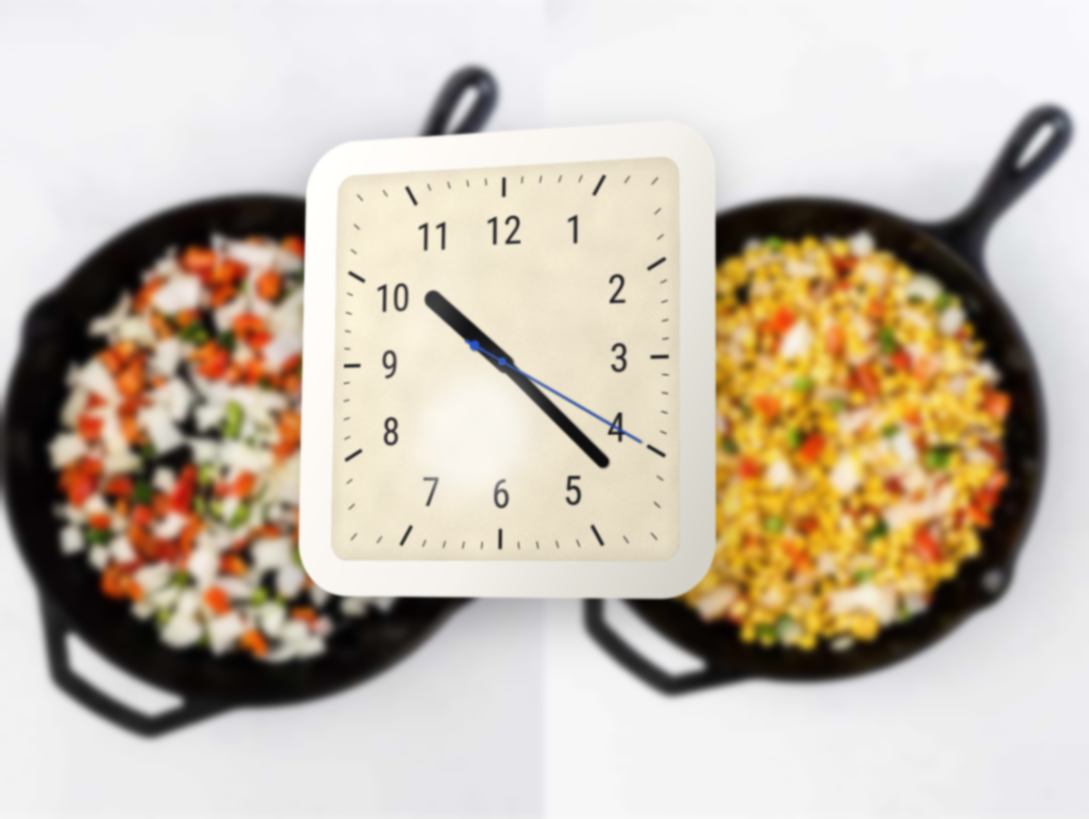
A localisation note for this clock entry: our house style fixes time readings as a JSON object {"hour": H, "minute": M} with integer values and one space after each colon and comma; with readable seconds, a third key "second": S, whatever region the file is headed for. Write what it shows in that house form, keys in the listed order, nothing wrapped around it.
{"hour": 10, "minute": 22, "second": 20}
